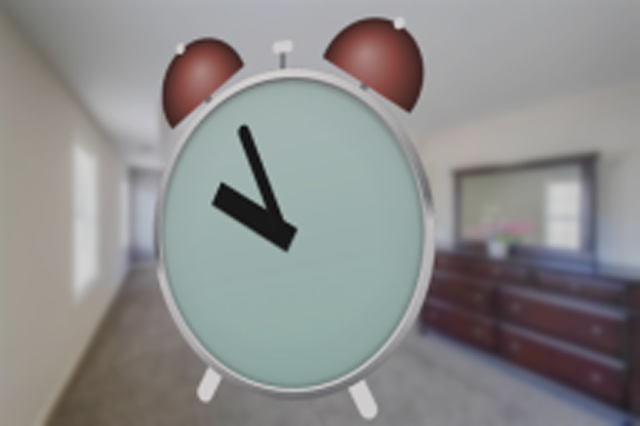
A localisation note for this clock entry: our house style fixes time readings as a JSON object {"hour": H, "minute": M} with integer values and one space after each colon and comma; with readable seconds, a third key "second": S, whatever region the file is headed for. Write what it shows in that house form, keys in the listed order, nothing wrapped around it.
{"hour": 9, "minute": 56}
